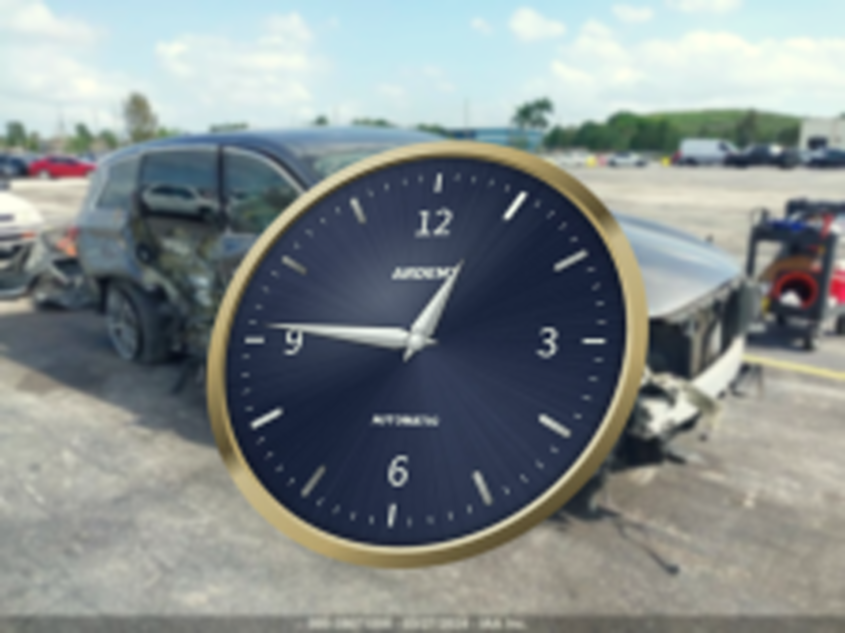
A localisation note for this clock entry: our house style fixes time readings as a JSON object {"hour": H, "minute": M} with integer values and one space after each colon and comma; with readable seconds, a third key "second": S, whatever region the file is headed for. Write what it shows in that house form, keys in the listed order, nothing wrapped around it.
{"hour": 12, "minute": 46}
